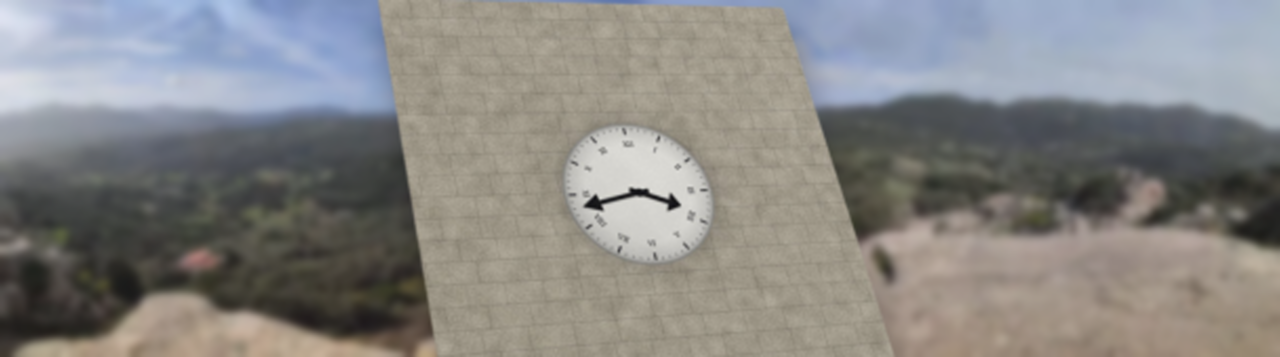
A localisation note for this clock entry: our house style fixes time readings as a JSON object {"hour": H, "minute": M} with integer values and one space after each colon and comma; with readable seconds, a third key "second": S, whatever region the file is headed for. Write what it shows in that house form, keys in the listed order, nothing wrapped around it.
{"hour": 3, "minute": 43}
